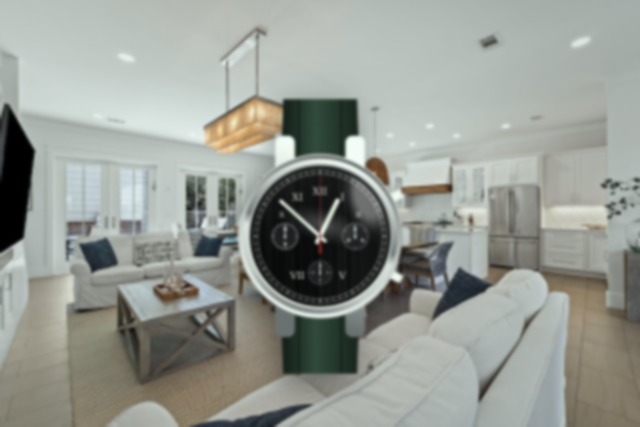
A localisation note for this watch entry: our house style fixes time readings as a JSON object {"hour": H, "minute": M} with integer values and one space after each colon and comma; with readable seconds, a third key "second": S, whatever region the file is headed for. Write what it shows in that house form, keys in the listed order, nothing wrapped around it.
{"hour": 12, "minute": 52}
